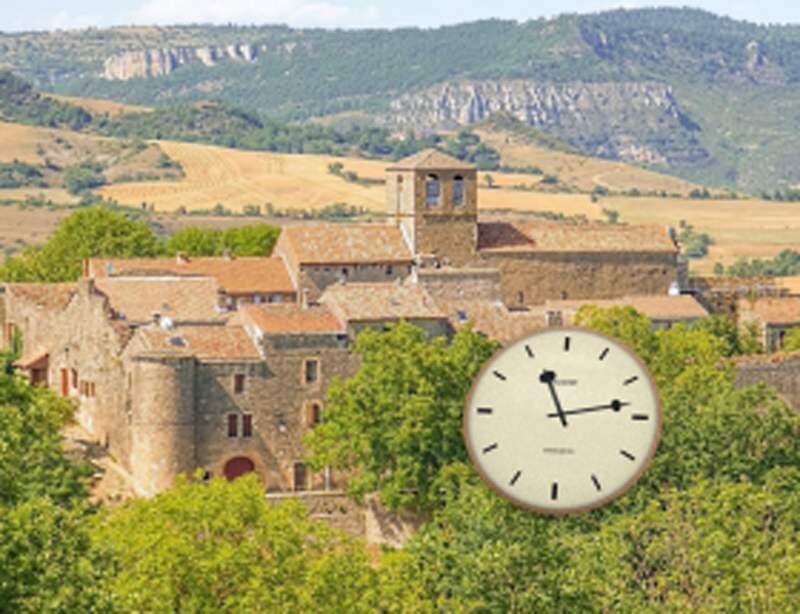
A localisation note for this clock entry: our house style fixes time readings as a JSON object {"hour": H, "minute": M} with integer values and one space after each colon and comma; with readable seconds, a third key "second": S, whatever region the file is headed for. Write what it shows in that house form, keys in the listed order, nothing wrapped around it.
{"hour": 11, "minute": 13}
